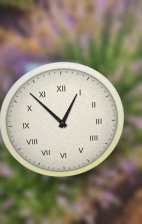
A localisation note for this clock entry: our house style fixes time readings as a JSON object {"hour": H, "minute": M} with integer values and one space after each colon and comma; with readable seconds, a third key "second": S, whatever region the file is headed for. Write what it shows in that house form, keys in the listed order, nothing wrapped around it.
{"hour": 12, "minute": 53}
